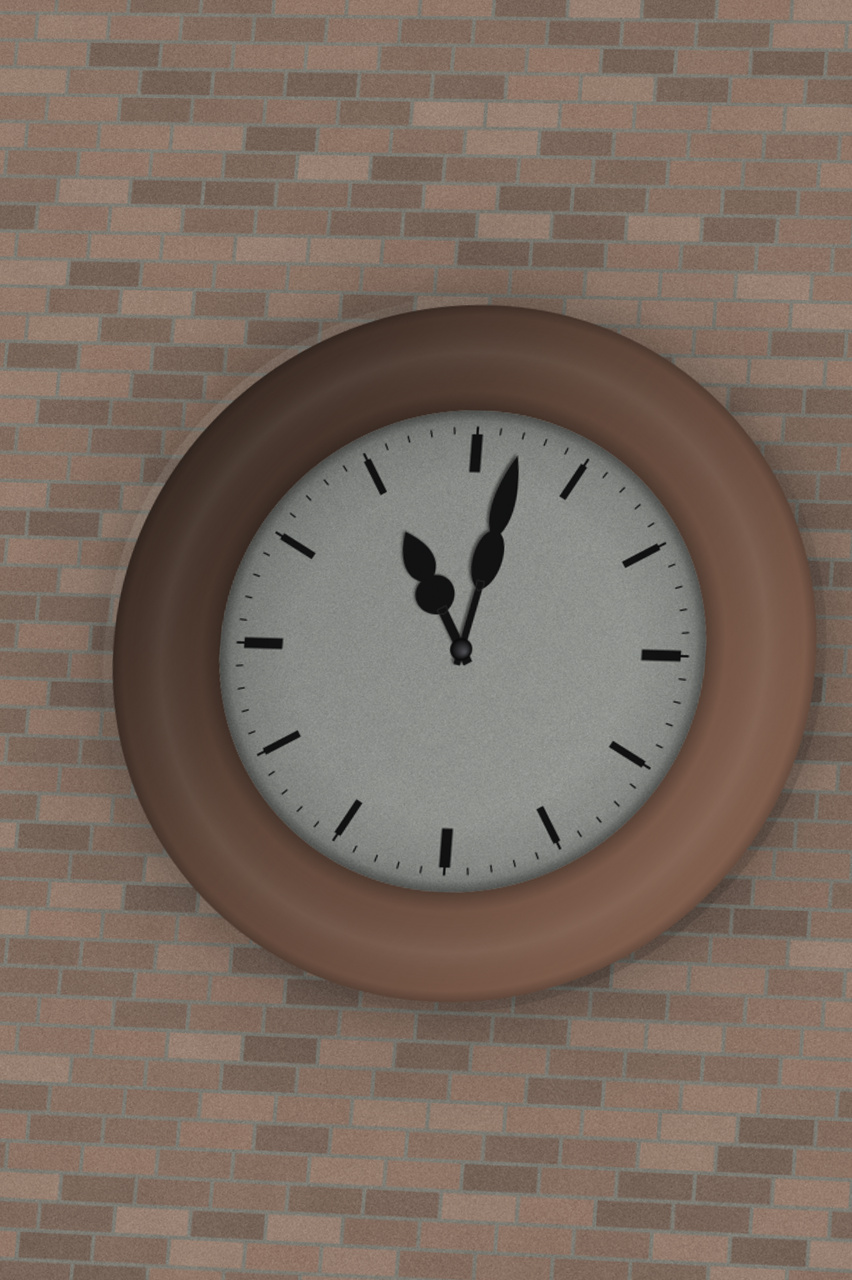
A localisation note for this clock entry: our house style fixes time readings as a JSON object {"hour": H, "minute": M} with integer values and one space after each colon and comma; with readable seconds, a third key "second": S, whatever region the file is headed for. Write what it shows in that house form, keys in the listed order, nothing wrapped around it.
{"hour": 11, "minute": 2}
